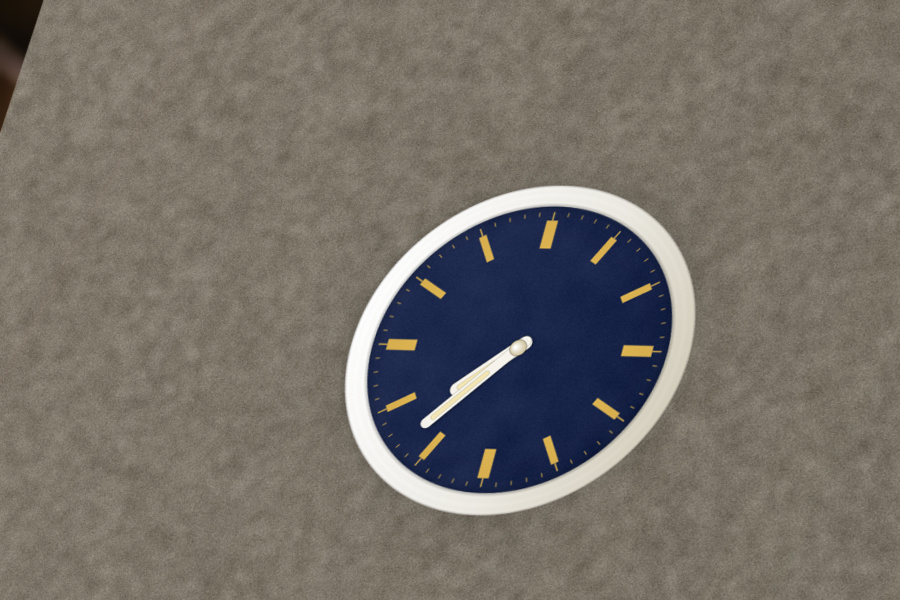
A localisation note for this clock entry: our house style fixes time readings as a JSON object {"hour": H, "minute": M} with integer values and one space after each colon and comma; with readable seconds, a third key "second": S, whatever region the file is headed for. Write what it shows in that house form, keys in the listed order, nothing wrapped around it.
{"hour": 7, "minute": 37}
